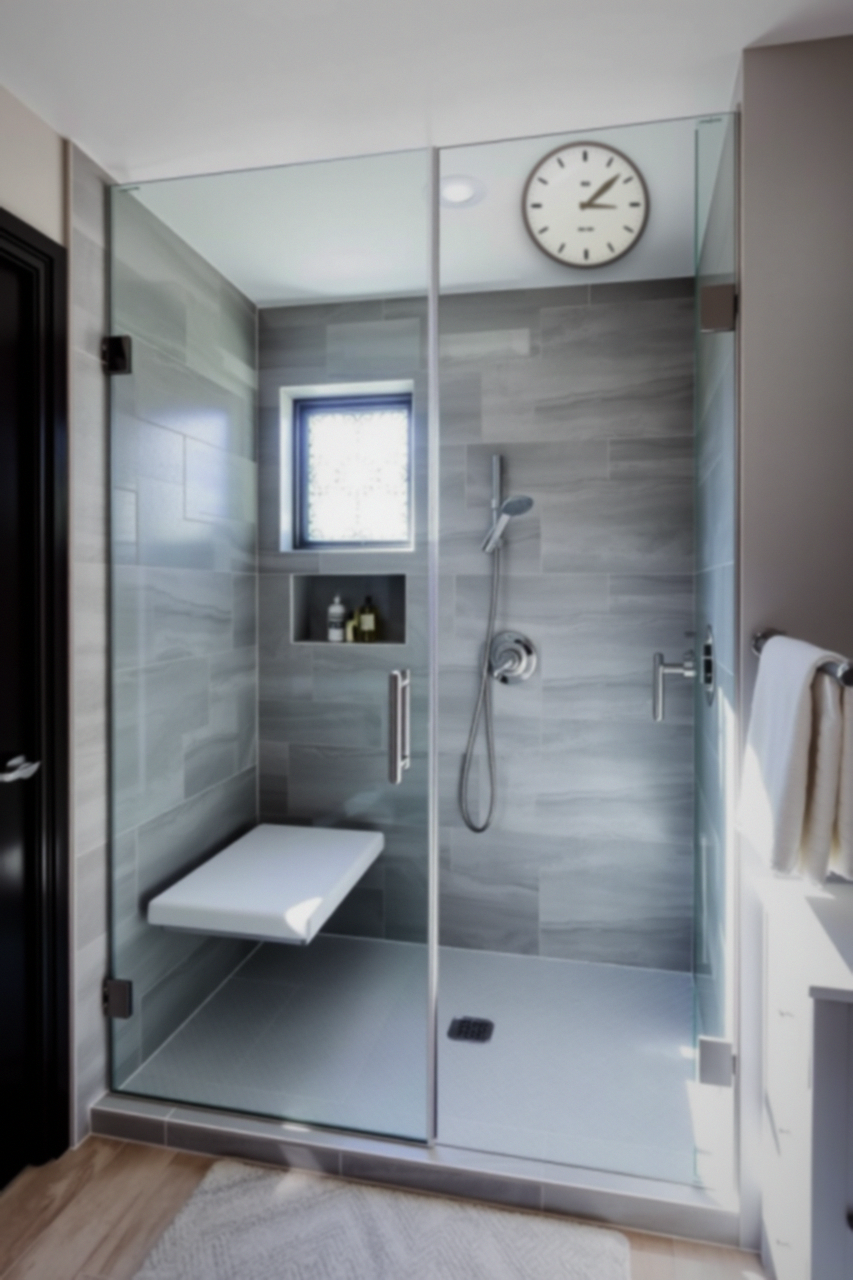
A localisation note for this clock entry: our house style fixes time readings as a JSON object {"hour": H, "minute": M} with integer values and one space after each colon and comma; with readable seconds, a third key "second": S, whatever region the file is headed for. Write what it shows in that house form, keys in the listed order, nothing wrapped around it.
{"hour": 3, "minute": 8}
